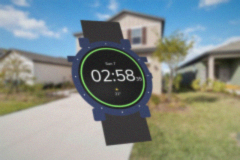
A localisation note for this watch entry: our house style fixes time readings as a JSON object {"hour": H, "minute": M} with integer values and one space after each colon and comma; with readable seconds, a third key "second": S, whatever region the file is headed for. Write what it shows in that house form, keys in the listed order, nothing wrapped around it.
{"hour": 2, "minute": 58}
